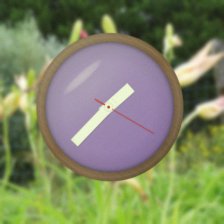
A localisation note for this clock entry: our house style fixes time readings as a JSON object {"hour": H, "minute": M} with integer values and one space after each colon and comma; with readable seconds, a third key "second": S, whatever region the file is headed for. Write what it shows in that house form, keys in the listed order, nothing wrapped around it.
{"hour": 1, "minute": 37, "second": 20}
